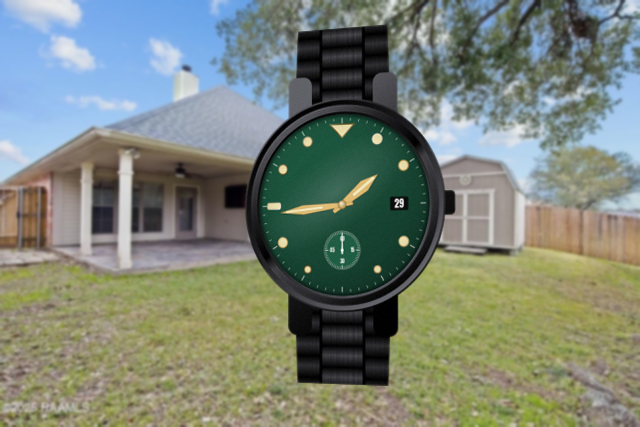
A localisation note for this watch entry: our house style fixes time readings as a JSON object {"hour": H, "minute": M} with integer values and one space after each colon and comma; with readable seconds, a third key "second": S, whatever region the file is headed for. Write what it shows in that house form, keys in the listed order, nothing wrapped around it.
{"hour": 1, "minute": 44}
